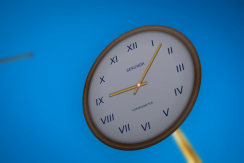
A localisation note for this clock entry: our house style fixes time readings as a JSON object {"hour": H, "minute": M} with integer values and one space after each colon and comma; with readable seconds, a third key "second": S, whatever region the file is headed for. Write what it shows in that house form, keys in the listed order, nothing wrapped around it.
{"hour": 9, "minute": 7}
